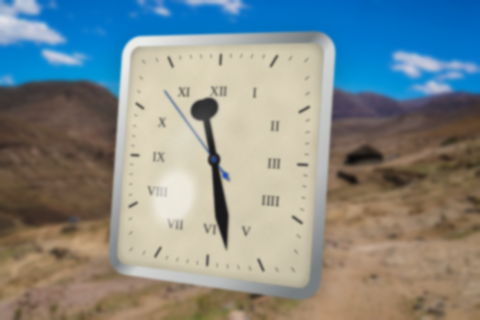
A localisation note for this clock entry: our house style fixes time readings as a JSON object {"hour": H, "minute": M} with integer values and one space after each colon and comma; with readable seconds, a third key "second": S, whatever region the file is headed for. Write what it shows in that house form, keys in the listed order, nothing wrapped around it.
{"hour": 11, "minute": 27, "second": 53}
